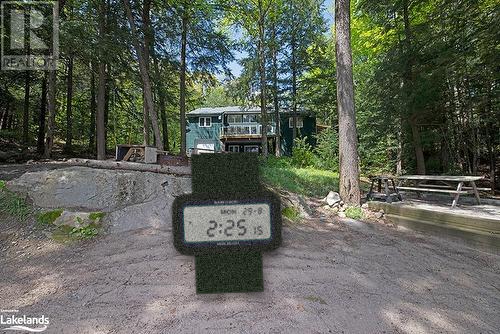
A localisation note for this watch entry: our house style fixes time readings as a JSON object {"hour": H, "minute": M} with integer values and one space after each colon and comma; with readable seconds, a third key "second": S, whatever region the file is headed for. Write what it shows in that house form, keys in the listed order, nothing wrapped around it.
{"hour": 2, "minute": 25, "second": 15}
